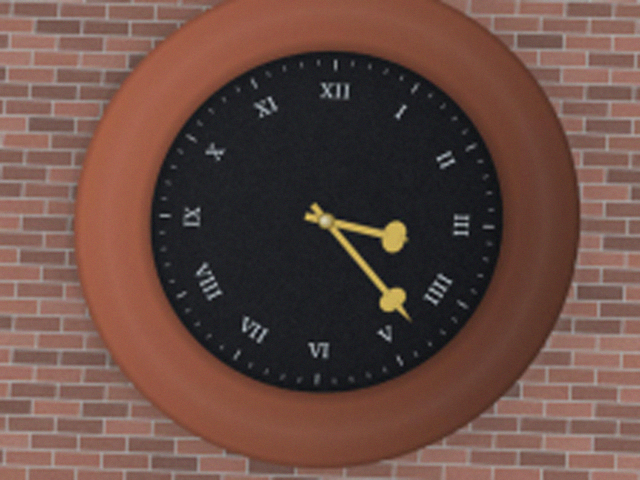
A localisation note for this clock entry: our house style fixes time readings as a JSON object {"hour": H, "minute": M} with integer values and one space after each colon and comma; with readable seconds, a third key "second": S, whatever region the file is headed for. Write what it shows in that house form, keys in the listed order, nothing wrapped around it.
{"hour": 3, "minute": 23}
